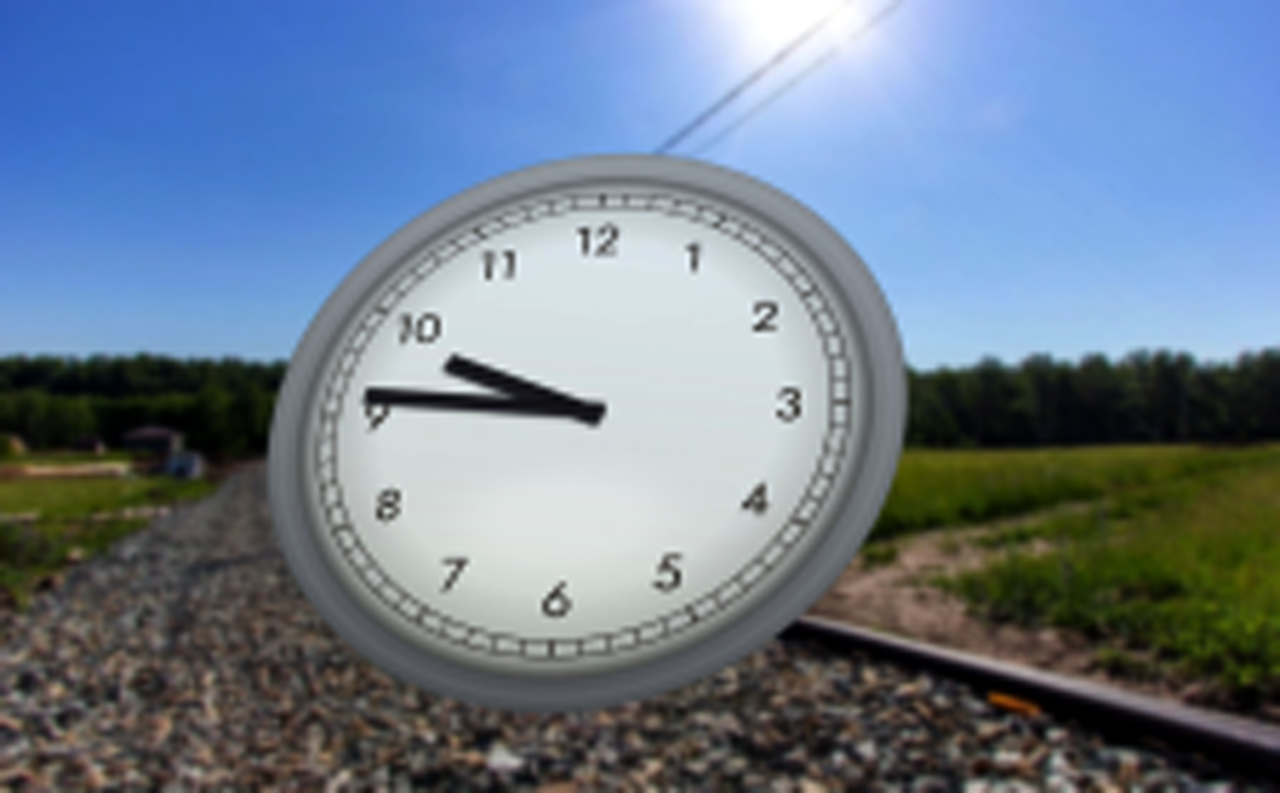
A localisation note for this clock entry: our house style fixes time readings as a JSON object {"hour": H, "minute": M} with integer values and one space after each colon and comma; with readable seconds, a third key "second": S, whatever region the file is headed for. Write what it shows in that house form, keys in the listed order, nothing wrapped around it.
{"hour": 9, "minute": 46}
